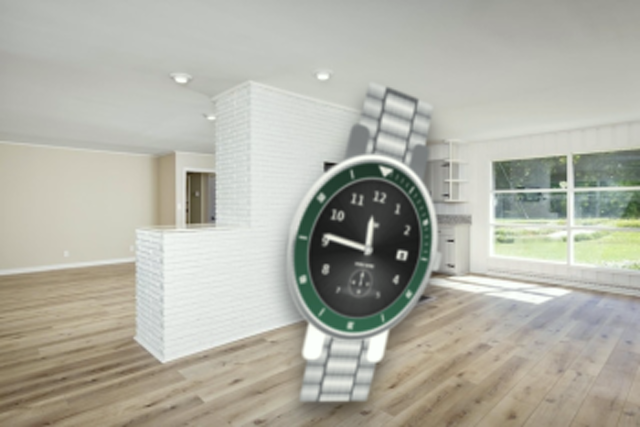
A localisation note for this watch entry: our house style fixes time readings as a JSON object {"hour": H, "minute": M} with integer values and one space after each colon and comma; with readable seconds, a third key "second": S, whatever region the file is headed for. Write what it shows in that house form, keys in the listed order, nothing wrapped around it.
{"hour": 11, "minute": 46}
